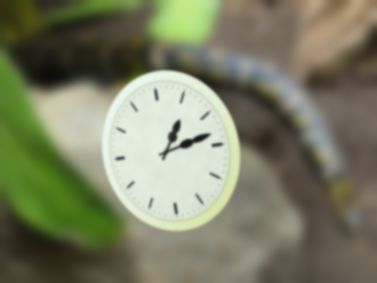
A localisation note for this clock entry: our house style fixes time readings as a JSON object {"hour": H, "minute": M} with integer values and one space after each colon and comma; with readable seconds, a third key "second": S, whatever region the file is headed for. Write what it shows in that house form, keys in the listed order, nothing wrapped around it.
{"hour": 1, "minute": 13}
